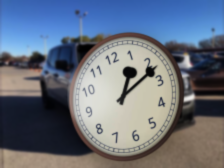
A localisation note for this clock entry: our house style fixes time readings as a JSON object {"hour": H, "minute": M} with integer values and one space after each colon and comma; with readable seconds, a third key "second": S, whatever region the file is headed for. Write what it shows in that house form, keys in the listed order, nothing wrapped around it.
{"hour": 1, "minute": 12}
